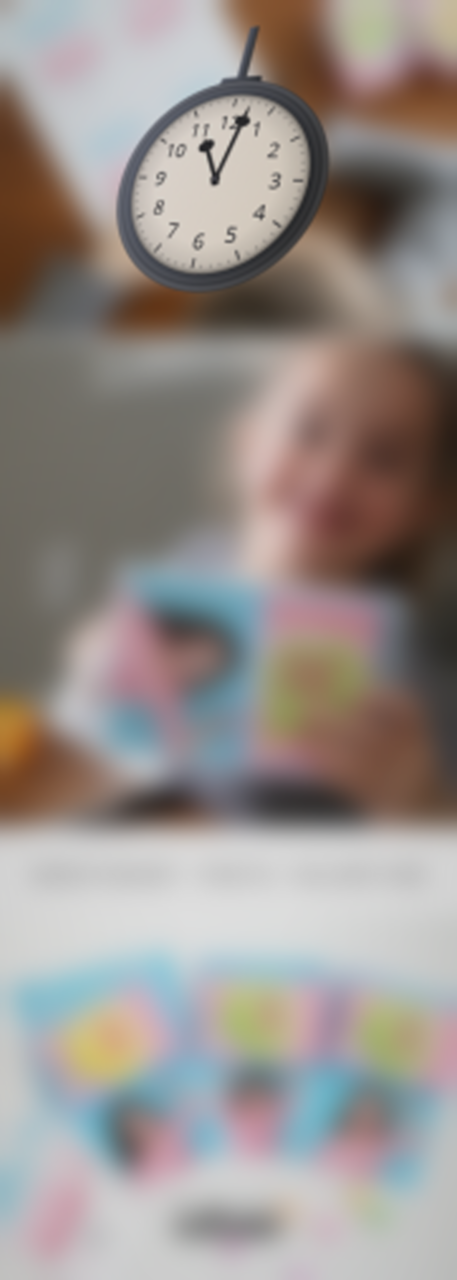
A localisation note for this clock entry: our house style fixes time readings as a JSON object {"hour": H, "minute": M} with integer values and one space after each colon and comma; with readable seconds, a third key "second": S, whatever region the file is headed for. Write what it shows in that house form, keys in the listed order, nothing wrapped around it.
{"hour": 11, "minute": 2}
